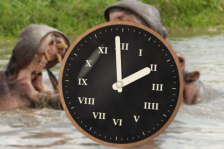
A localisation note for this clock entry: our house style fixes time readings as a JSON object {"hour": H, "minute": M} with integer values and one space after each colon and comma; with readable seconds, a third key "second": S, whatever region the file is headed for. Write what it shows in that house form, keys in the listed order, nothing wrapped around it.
{"hour": 1, "minute": 59}
